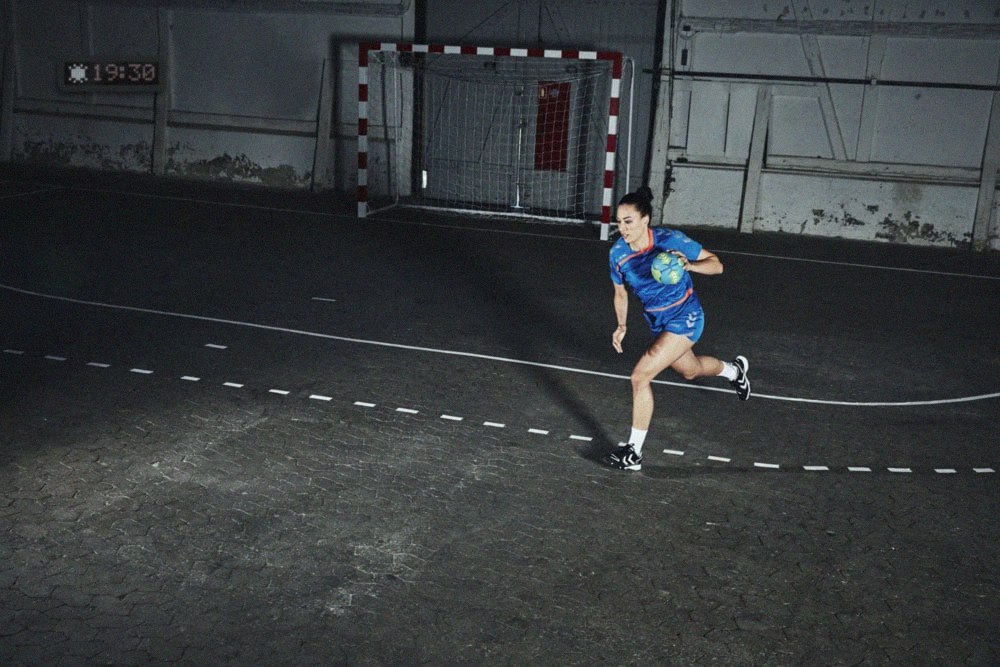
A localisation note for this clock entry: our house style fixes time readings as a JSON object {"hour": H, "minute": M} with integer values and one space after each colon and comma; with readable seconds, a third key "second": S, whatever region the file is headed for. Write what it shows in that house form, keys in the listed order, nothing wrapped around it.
{"hour": 19, "minute": 30}
